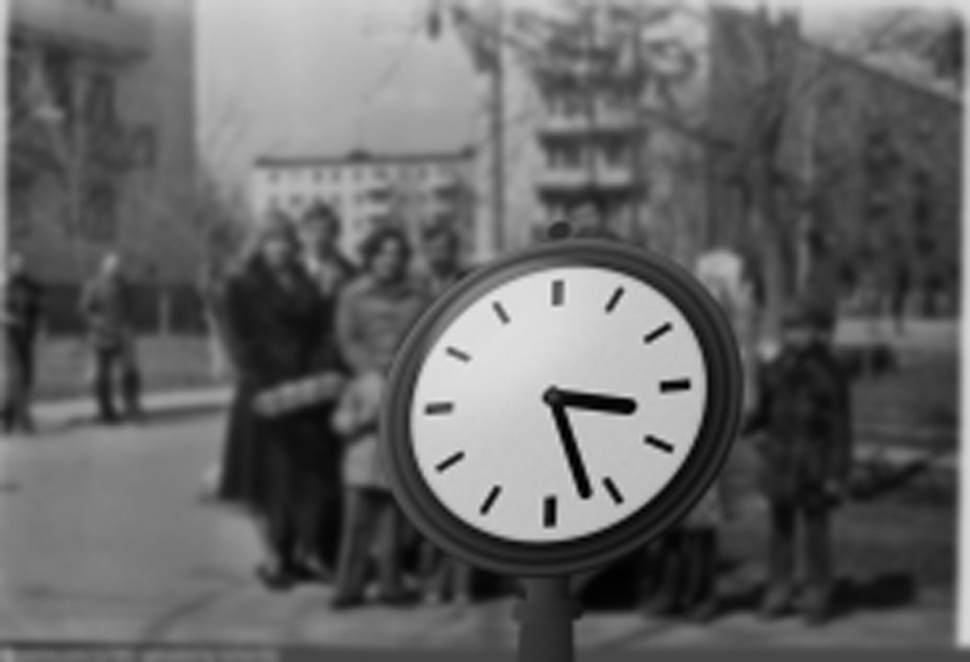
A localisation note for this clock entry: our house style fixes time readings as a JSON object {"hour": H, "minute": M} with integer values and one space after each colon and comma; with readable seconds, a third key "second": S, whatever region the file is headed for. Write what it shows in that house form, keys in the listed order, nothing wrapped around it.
{"hour": 3, "minute": 27}
